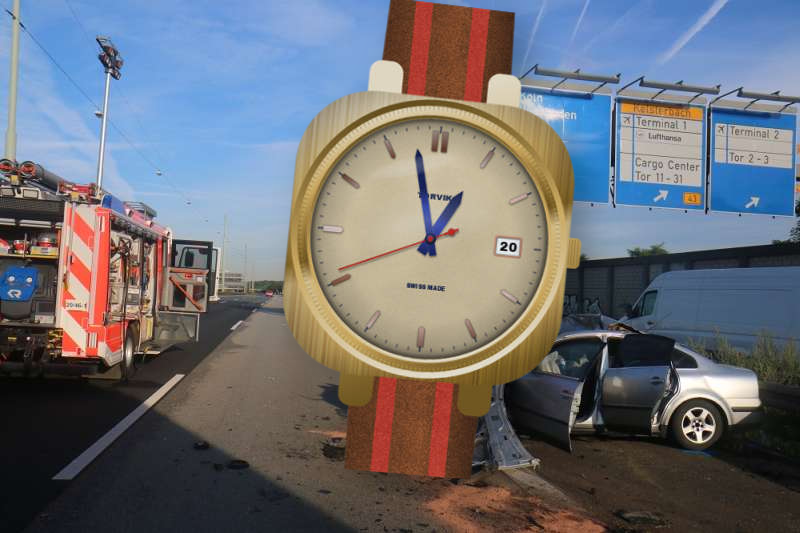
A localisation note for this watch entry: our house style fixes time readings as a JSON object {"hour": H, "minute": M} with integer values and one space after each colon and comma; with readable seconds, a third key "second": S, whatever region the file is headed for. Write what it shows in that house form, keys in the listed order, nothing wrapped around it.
{"hour": 12, "minute": 57, "second": 41}
